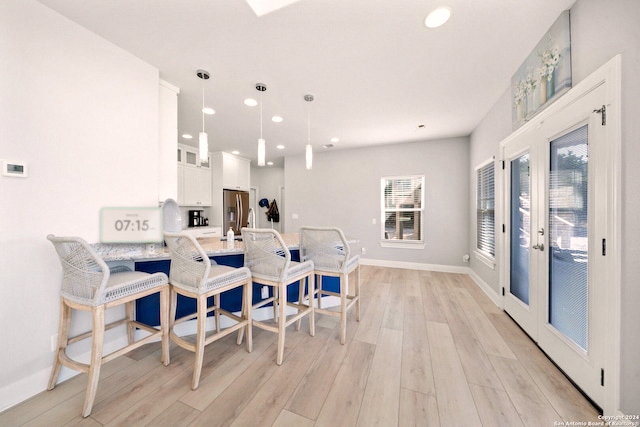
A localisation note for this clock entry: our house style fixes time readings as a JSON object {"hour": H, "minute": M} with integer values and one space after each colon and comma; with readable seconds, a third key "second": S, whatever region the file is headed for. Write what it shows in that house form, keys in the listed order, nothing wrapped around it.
{"hour": 7, "minute": 15}
